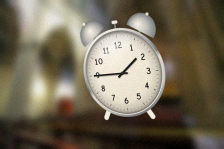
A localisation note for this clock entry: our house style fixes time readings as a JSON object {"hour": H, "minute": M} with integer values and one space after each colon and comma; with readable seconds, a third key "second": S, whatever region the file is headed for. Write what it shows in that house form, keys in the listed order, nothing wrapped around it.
{"hour": 1, "minute": 45}
